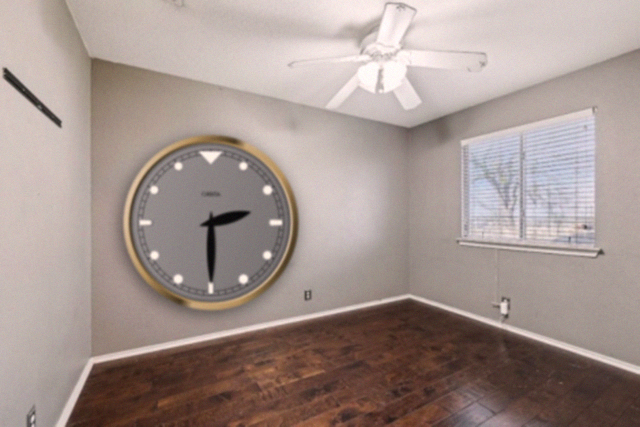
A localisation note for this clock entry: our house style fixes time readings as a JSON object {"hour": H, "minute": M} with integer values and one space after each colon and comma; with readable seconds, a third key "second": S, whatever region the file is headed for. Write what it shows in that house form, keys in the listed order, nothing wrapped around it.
{"hour": 2, "minute": 30}
